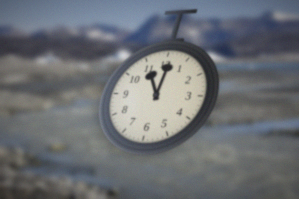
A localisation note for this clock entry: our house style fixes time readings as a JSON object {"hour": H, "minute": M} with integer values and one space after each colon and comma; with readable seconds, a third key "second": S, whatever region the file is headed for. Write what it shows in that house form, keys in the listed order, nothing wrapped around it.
{"hour": 11, "minute": 1}
